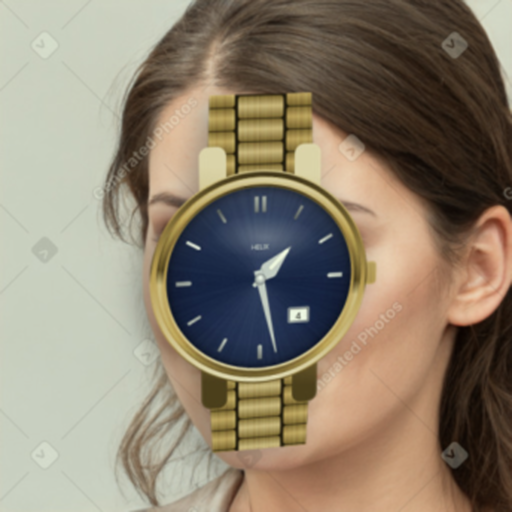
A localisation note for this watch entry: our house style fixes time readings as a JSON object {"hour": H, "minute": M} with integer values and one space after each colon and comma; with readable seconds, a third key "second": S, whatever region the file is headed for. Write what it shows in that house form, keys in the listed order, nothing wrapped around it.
{"hour": 1, "minute": 28}
